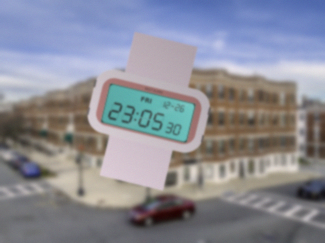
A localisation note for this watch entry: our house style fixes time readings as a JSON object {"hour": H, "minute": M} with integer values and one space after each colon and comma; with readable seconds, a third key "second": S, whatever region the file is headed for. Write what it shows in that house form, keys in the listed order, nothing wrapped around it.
{"hour": 23, "minute": 5, "second": 30}
